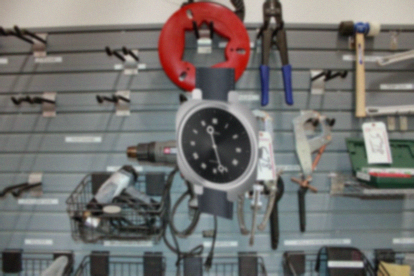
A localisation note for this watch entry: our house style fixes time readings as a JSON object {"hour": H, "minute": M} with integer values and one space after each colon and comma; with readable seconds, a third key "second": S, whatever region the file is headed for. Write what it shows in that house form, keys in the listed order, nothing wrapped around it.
{"hour": 11, "minute": 27}
